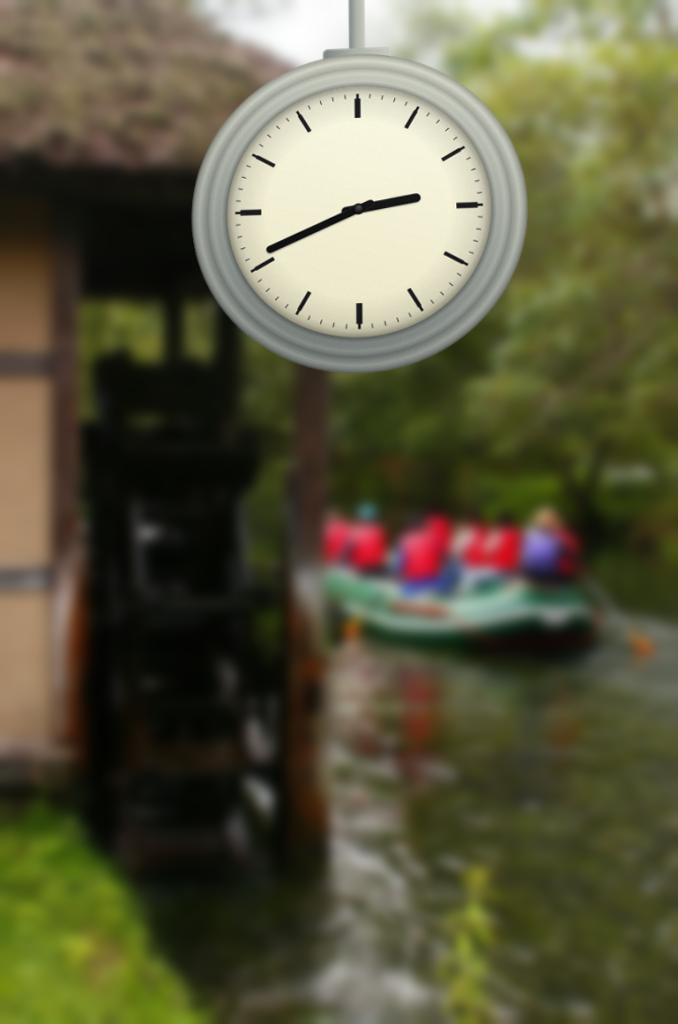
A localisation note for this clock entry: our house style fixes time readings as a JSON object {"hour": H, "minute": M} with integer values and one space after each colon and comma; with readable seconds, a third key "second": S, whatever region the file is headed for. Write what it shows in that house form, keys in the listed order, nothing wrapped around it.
{"hour": 2, "minute": 41}
